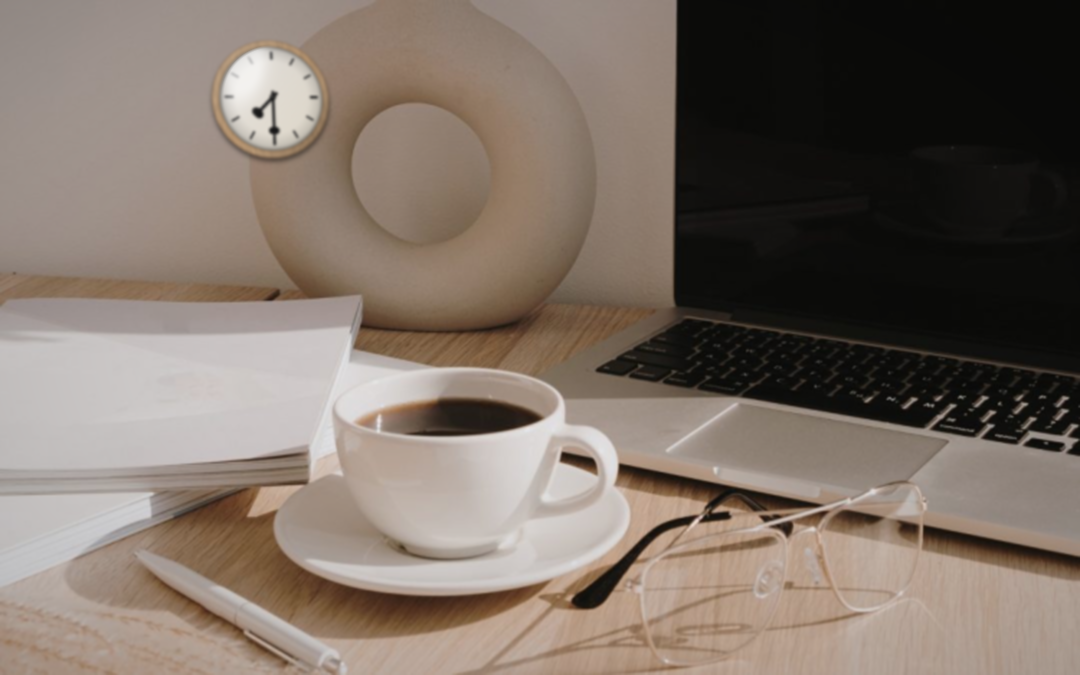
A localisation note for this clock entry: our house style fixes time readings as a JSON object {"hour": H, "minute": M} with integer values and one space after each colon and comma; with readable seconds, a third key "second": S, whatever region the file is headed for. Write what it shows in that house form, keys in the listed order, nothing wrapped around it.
{"hour": 7, "minute": 30}
